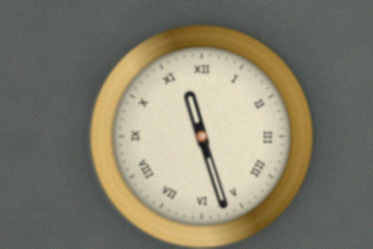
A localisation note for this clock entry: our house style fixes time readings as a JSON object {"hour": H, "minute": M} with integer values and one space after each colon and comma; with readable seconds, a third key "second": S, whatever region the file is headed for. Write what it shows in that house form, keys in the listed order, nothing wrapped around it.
{"hour": 11, "minute": 27}
